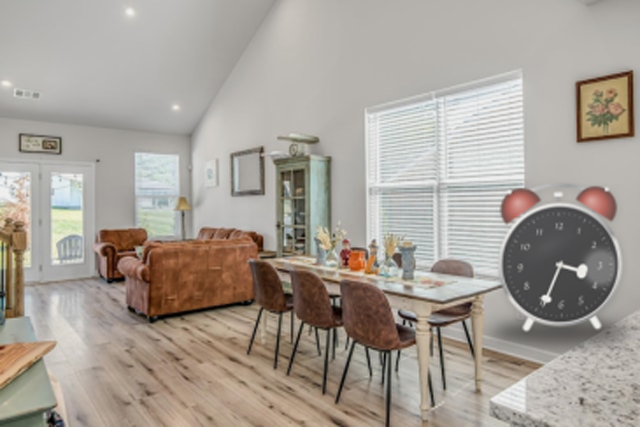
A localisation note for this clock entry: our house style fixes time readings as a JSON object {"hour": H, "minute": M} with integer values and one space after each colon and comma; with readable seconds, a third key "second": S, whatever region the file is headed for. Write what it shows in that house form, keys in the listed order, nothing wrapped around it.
{"hour": 3, "minute": 34}
